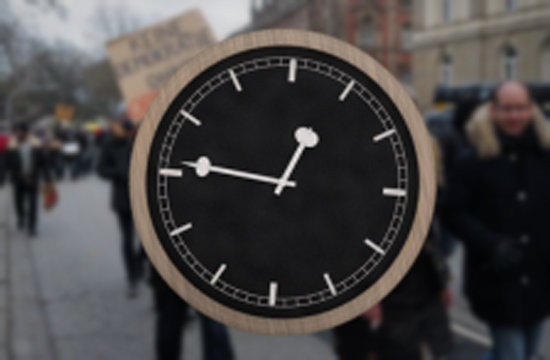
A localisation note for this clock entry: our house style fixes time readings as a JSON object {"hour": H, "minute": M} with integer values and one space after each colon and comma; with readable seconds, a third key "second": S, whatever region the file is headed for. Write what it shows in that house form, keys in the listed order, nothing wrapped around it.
{"hour": 12, "minute": 46}
